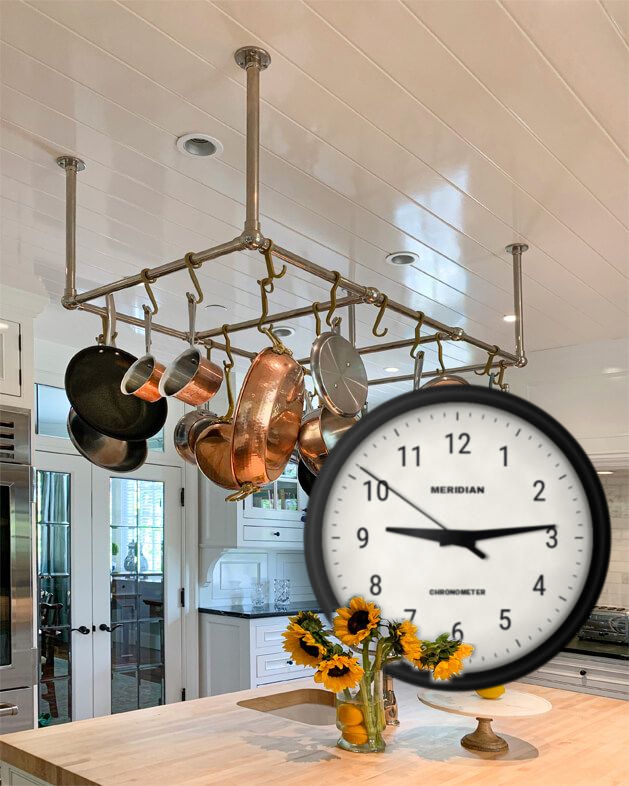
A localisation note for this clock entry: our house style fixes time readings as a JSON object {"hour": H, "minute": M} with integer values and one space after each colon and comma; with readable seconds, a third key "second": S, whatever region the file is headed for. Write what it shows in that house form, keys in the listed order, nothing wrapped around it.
{"hour": 9, "minute": 13, "second": 51}
